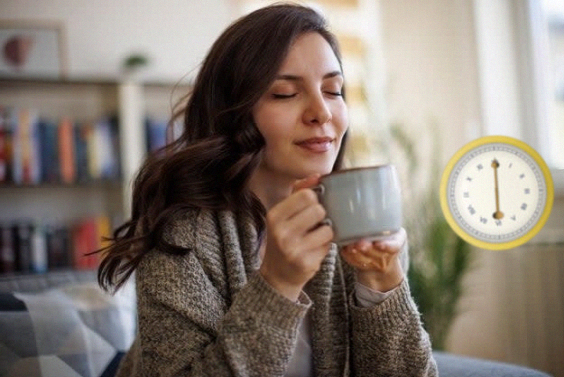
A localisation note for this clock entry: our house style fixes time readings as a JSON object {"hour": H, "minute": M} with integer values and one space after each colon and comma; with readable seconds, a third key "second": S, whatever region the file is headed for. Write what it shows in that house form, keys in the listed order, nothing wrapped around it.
{"hour": 6, "minute": 0}
